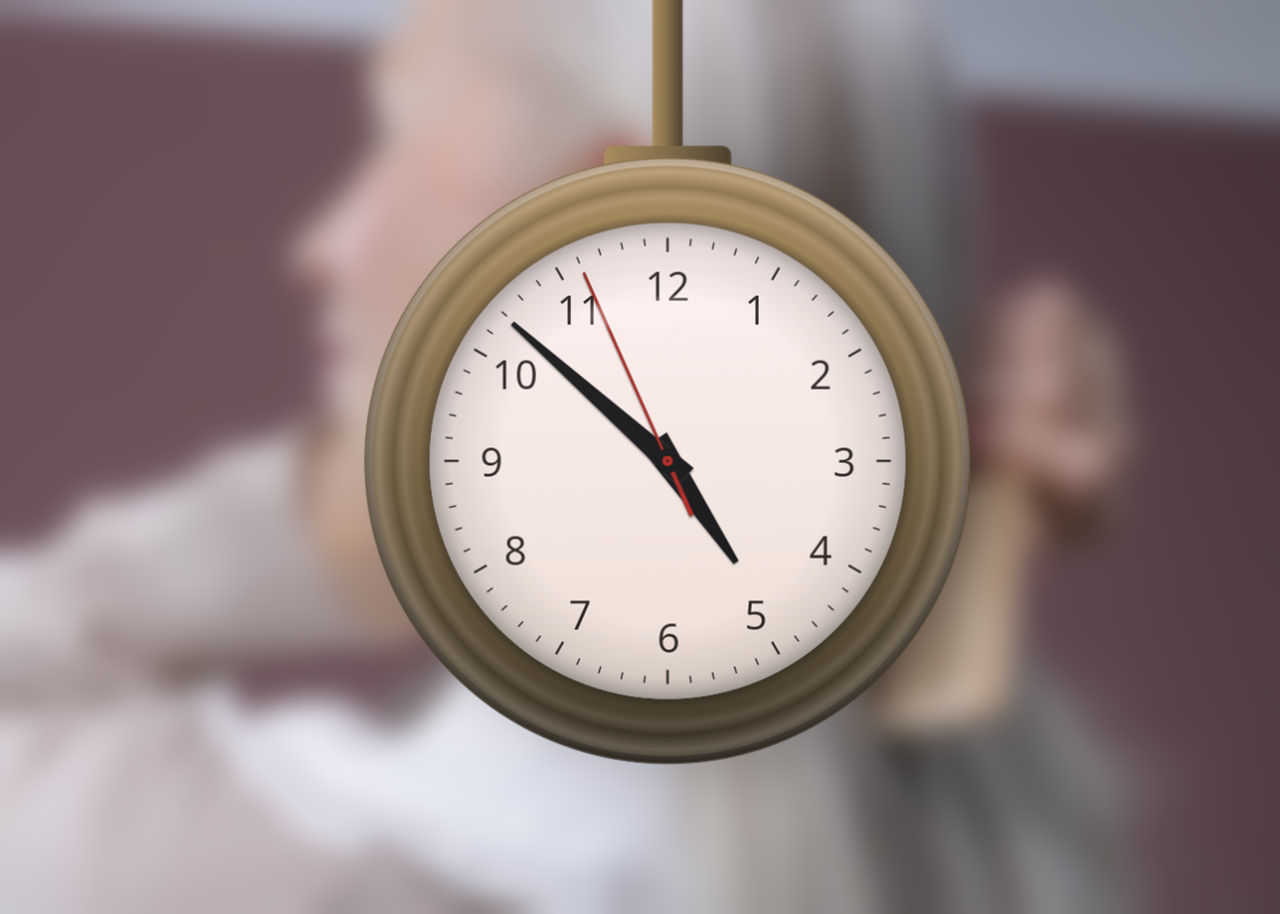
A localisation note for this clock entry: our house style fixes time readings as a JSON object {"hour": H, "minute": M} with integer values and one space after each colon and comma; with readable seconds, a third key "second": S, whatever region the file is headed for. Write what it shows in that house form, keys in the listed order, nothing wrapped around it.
{"hour": 4, "minute": 51, "second": 56}
